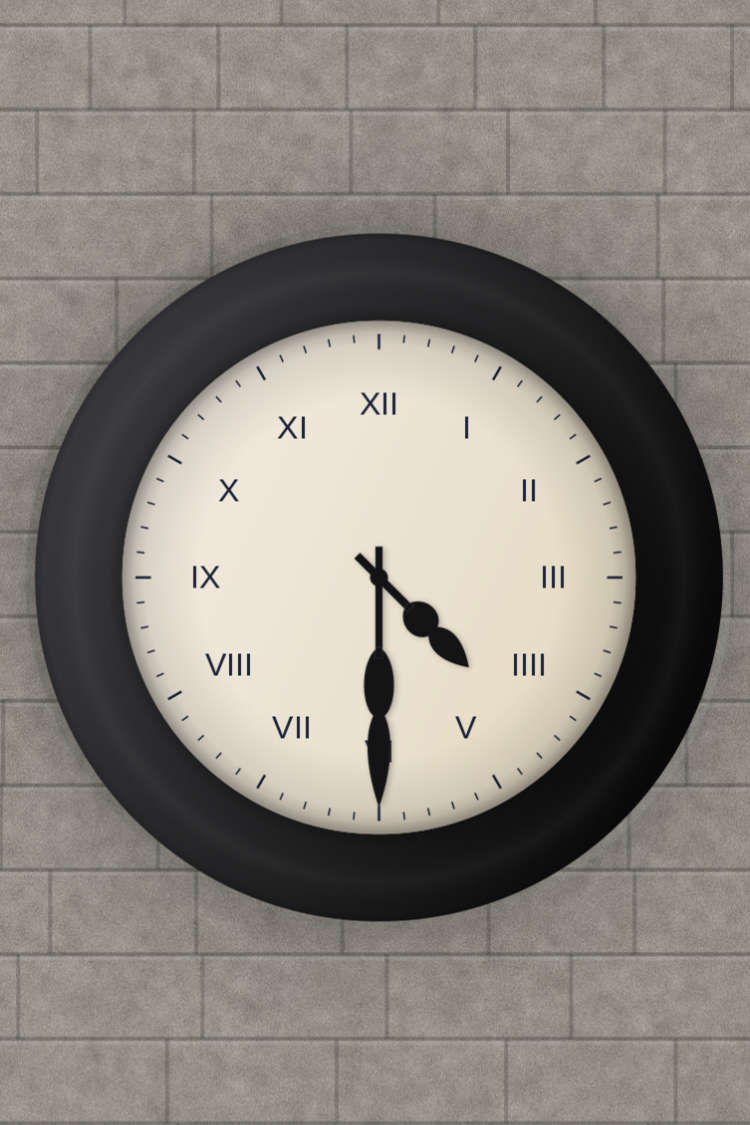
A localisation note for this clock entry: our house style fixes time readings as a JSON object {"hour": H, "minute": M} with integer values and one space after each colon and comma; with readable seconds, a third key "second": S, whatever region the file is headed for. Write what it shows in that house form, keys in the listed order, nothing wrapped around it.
{"hour": 4, "minute": 30}
